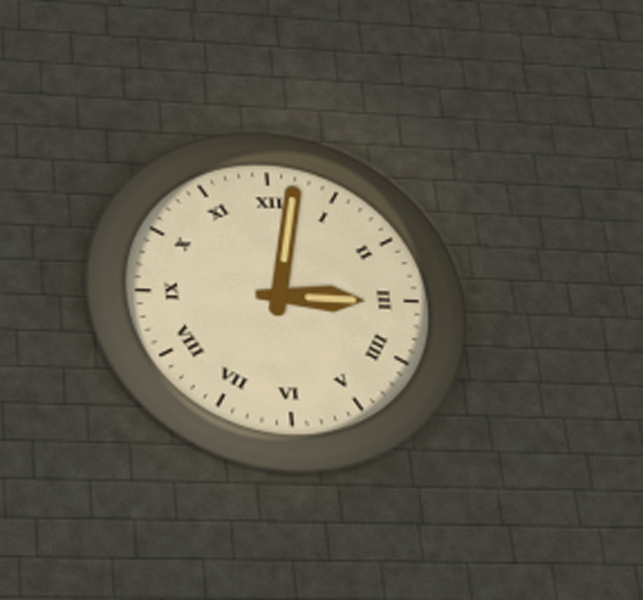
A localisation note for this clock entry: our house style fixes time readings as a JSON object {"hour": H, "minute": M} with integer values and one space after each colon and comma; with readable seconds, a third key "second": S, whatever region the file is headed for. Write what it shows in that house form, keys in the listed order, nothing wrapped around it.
{"hour": 3, "minute": 2}
